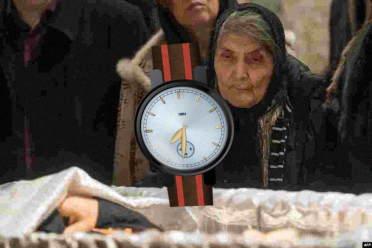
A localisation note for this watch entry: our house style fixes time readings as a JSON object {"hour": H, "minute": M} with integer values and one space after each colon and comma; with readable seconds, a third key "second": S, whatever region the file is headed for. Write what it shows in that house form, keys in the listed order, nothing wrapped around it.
{"hour": 7, "minute": 31}
